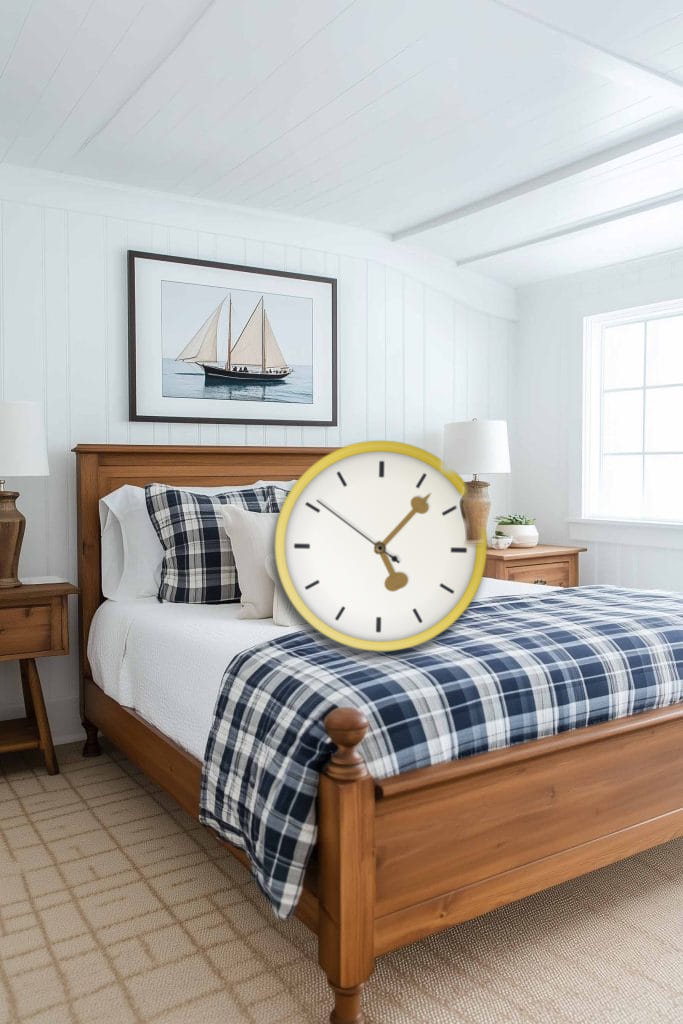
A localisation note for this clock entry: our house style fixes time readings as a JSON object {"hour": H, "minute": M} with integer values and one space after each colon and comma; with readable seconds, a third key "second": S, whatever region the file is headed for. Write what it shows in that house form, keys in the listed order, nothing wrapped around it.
{"hour": 5, "minute": 6, "second": 51}
